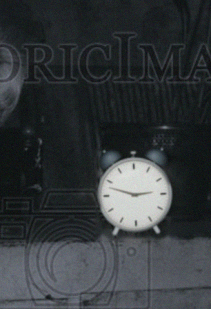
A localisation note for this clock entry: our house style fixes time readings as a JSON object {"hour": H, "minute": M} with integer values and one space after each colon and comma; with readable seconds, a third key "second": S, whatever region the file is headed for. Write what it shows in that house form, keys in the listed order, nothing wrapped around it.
{"hour": 2, "minute": 48}
